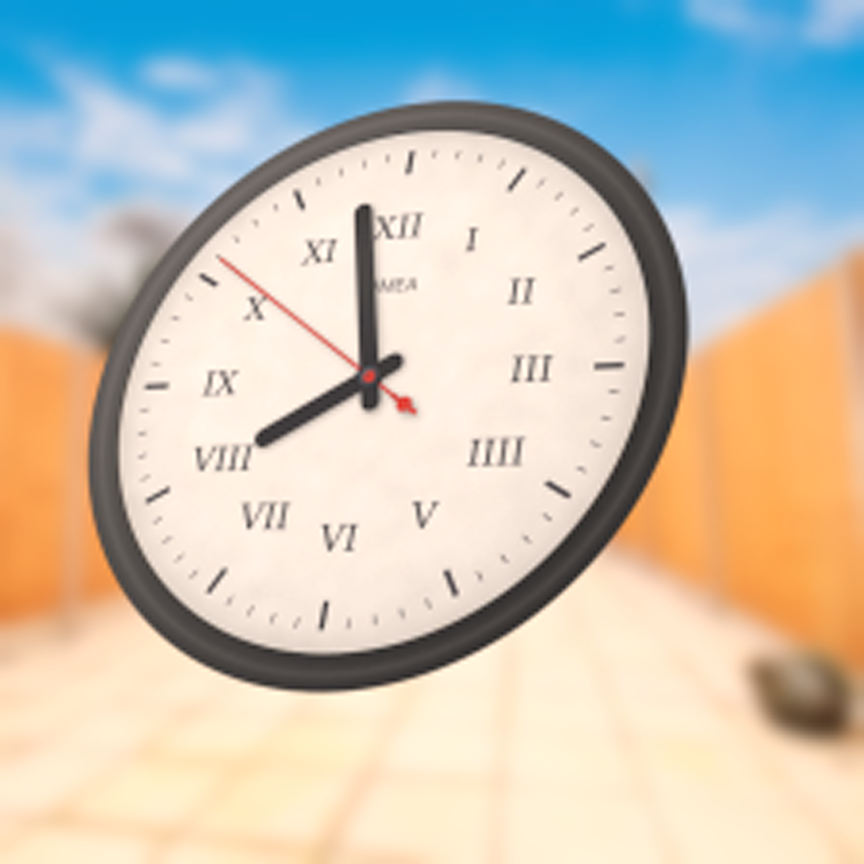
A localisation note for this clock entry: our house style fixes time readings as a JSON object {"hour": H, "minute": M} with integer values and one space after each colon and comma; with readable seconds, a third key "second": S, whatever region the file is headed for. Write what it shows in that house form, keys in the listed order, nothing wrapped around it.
{"hour": 7, "minute": 57, "second": 51}
